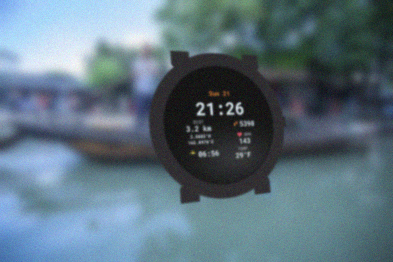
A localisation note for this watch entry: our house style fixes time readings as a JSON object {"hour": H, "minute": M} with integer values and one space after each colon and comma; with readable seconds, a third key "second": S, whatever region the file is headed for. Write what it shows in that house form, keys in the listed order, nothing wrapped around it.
{"hour": 21, "minute": 26}
